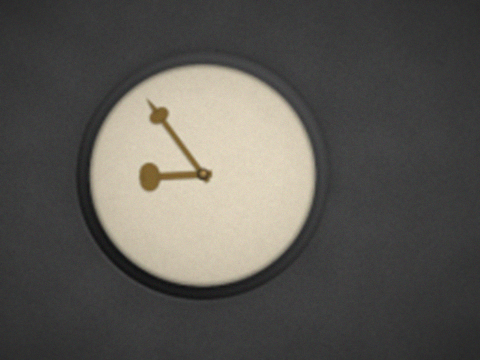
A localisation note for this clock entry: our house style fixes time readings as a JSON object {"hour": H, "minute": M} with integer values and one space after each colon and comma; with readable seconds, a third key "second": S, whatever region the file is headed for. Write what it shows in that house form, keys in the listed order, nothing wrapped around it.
{"hour": 8, "minute": 54}
